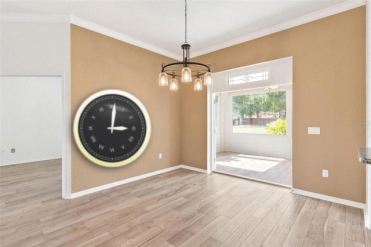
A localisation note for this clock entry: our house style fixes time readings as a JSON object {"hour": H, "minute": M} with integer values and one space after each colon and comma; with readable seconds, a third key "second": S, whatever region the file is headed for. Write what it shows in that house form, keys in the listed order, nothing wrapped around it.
{"hour": 3, "minute": 1}
